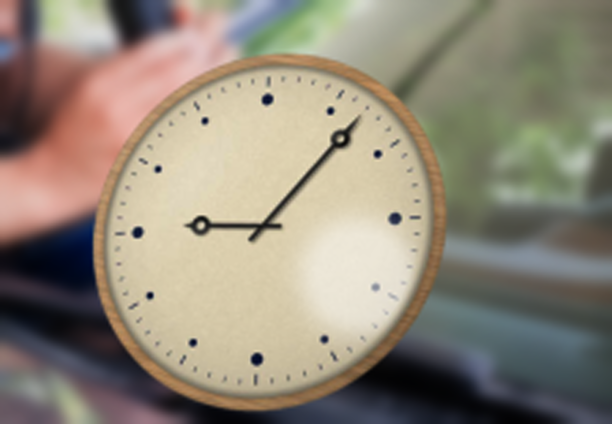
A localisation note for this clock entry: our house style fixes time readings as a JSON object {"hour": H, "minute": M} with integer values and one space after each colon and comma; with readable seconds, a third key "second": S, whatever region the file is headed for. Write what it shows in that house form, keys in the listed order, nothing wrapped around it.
{"hour": 9, "minute": 7}
